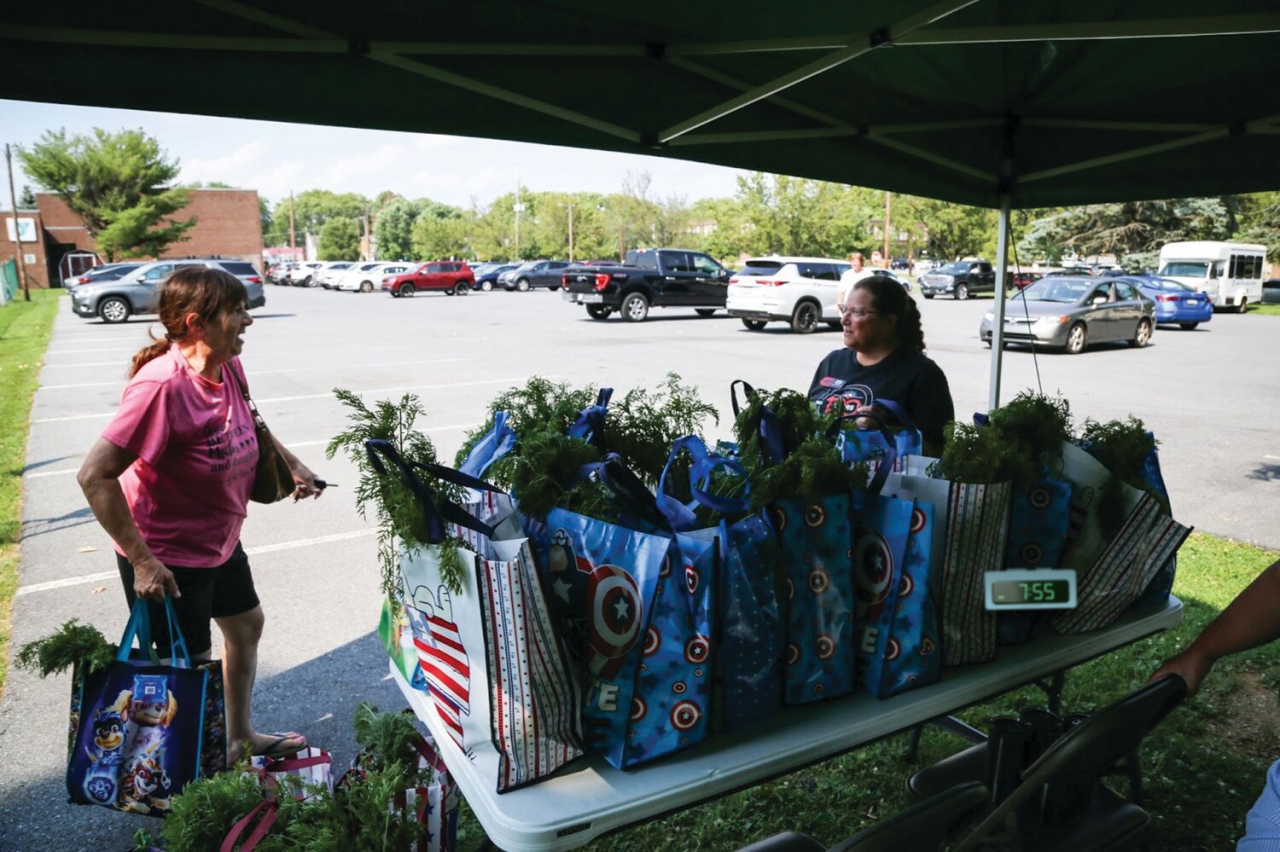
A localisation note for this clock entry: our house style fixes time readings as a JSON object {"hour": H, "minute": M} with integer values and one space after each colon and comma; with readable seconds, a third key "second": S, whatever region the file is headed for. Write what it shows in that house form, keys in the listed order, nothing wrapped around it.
{"hour": 7, "minute": 55}
